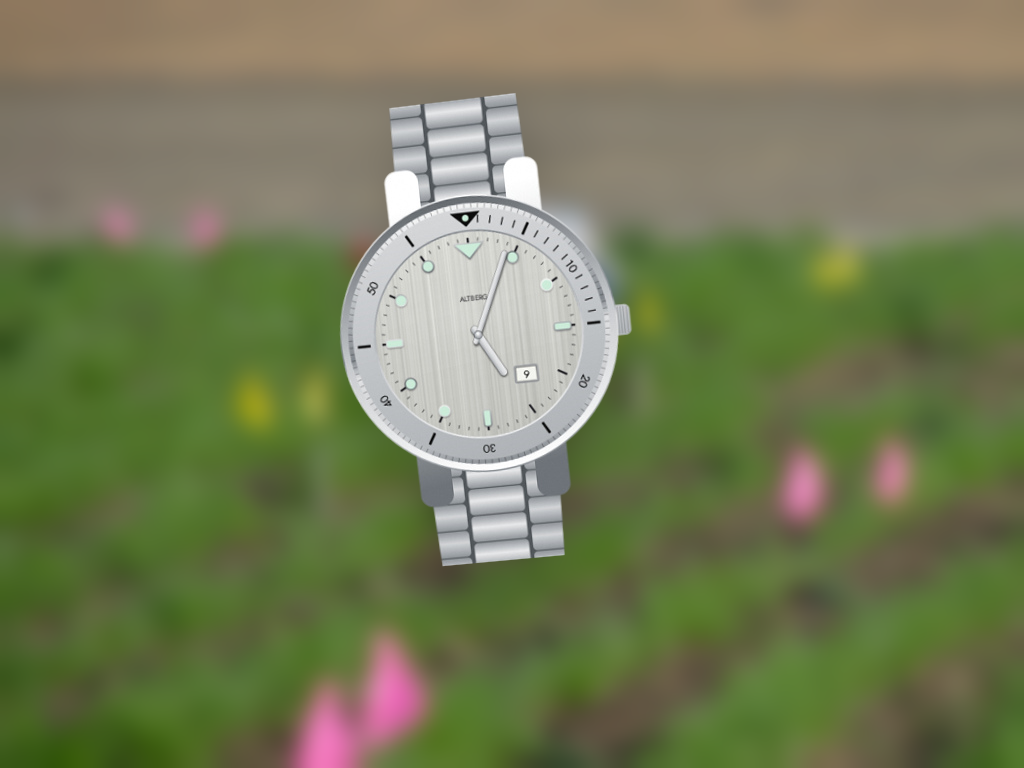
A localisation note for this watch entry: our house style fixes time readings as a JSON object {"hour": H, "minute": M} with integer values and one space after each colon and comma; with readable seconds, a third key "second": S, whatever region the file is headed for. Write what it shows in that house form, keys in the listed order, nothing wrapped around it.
{"hour": 5, "minute": 4}
